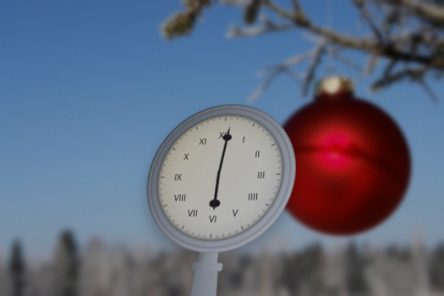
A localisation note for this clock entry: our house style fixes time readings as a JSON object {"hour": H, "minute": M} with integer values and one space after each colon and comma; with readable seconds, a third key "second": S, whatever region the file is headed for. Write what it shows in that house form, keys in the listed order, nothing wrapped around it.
{"hour": 6, "minute": 1}
